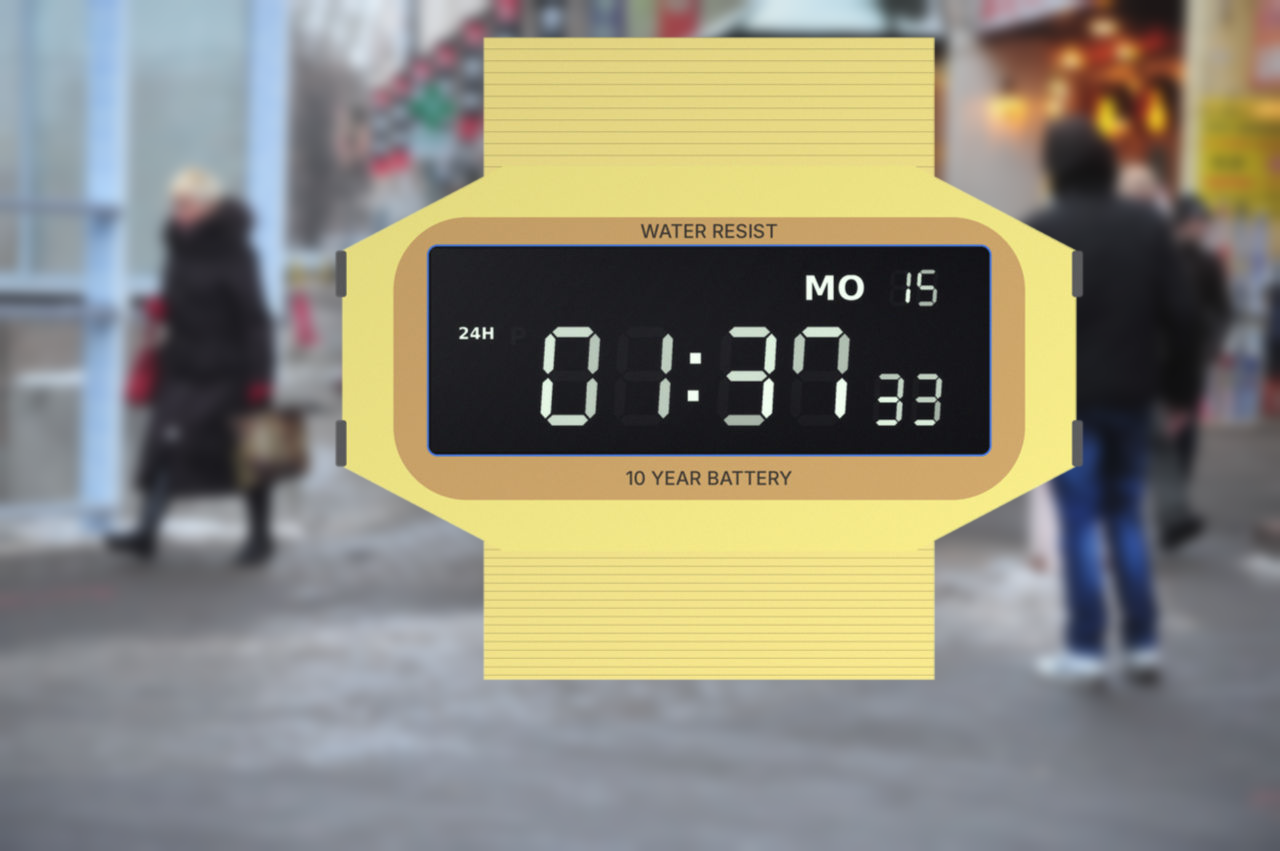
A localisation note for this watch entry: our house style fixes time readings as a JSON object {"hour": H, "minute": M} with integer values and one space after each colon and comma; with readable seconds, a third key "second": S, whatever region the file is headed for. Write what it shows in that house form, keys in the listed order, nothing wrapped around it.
{"hour": 1, "minute": 37, "second": 33}
